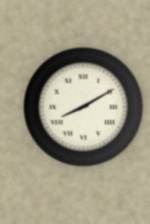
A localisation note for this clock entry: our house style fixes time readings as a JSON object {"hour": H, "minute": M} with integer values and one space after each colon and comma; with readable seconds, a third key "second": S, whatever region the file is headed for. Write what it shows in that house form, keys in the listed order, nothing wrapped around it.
{"hour": 8, "minute": 10}
